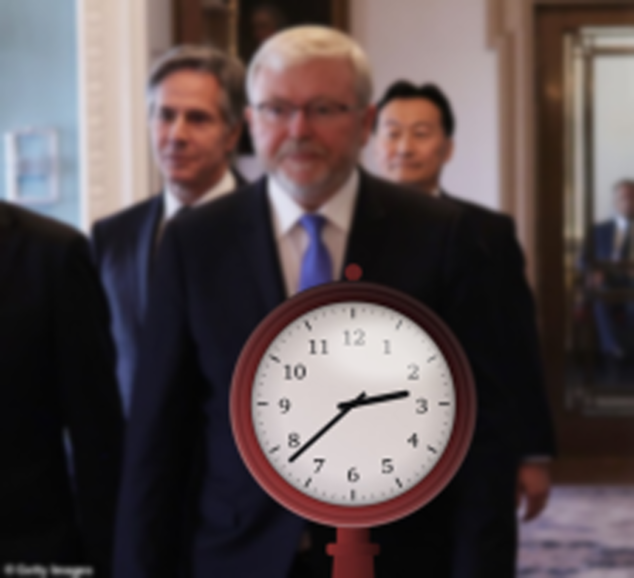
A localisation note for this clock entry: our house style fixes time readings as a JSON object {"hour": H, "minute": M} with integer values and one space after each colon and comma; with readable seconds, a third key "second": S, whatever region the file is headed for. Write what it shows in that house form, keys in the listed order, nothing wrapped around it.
{"hour": 2, "minute": 38}
